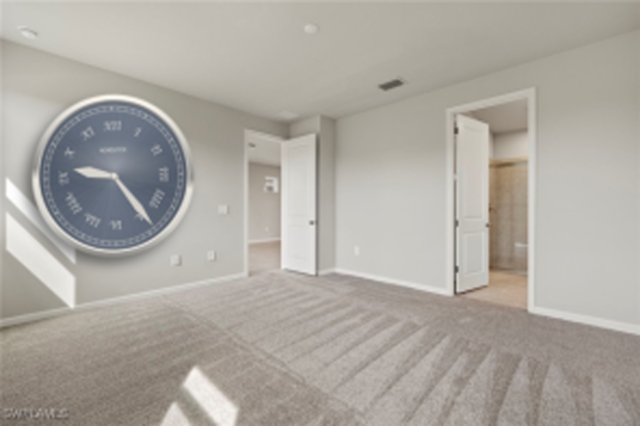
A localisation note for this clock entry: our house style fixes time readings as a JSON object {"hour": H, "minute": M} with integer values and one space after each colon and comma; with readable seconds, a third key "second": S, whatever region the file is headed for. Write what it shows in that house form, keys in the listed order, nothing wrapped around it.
{"hour": 9, "minute": 24}
